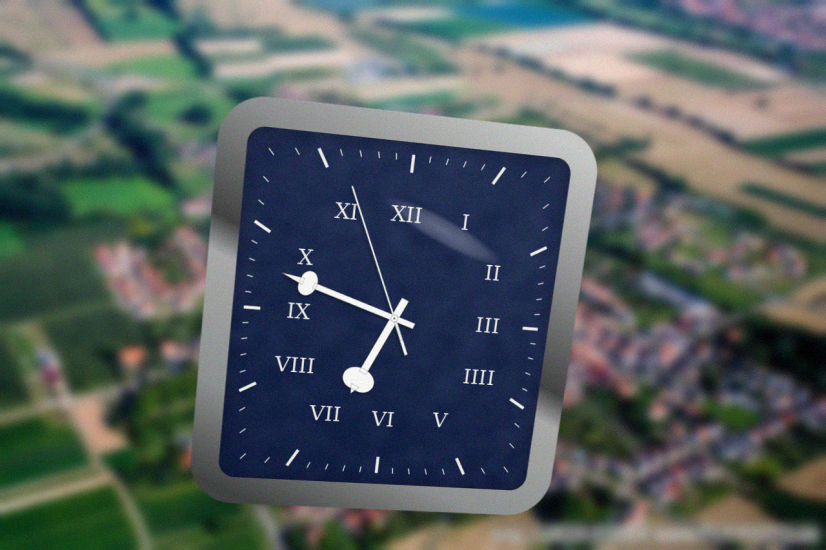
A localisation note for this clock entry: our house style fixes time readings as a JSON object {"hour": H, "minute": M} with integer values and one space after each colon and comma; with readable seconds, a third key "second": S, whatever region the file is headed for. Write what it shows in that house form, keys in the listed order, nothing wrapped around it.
{"hour": 6, "minute": 47, "second": 56}
